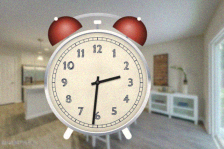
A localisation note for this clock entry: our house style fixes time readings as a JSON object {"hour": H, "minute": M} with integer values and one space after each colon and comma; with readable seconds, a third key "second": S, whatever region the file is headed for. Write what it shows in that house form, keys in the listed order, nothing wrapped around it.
{"hour": 2, "minute": 31}
